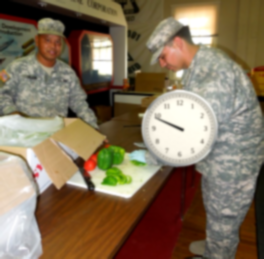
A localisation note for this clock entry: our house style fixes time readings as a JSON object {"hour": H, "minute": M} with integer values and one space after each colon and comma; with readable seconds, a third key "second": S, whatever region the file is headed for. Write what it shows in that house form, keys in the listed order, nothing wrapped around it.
{"hour": 9, "minute": 49}
